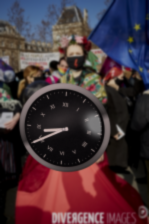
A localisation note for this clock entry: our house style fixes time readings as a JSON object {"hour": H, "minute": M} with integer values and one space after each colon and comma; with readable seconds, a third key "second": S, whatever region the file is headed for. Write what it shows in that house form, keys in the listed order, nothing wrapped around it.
{"hour": 8, "minute": 40}
